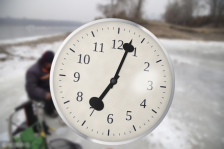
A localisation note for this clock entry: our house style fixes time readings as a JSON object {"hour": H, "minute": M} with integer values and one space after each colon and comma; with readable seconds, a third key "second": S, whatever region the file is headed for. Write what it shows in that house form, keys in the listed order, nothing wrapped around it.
{"hour": 7, "minute": 3}
